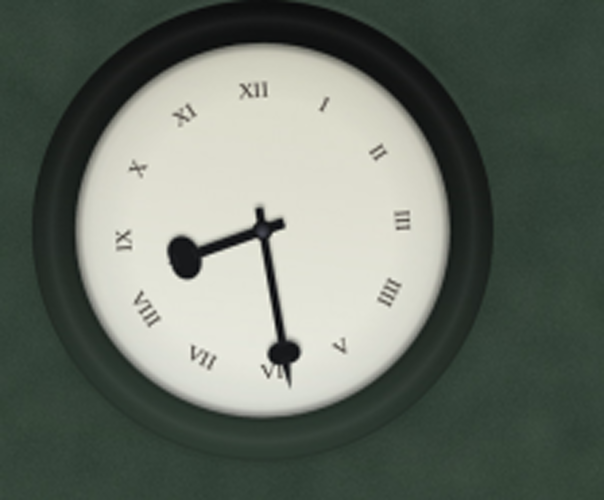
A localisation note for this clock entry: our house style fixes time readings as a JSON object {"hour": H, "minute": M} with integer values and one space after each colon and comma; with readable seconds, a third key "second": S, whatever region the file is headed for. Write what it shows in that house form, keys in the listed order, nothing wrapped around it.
{"hour": 8, "minute": 29}
